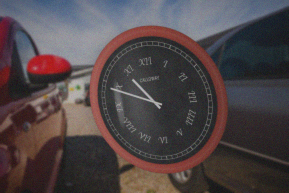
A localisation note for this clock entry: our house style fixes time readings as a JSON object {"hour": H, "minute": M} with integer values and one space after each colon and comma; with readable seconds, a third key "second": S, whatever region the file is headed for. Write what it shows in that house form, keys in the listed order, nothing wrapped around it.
{"hour": 10, "minute": 49}
